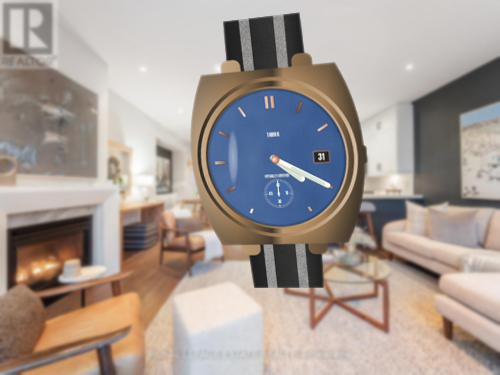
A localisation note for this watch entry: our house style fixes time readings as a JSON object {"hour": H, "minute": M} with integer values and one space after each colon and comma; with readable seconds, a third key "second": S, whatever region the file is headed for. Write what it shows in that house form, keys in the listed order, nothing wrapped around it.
{"hour": 4, "minute": 20}
